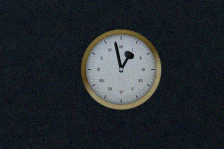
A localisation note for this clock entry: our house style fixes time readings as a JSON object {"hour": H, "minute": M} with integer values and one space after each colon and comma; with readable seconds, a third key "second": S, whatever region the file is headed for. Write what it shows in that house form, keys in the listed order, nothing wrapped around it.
{"hour": 12, "minute": 58}
